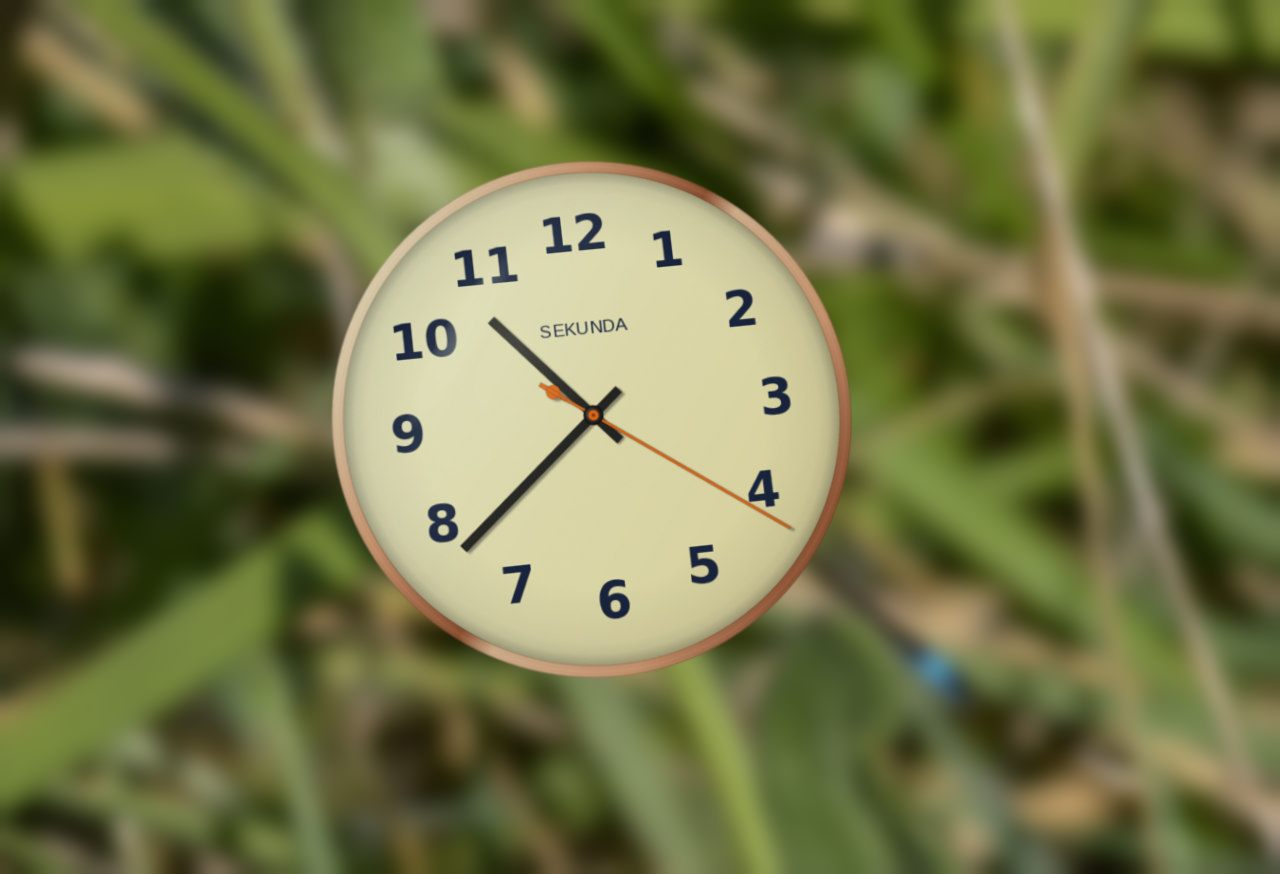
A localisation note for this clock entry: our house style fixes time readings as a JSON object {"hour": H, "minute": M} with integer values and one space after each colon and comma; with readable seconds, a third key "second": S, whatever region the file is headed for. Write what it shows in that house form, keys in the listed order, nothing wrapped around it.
{"hour": 10, "minute": 38, "second": 21}
